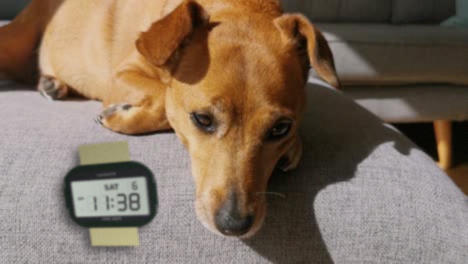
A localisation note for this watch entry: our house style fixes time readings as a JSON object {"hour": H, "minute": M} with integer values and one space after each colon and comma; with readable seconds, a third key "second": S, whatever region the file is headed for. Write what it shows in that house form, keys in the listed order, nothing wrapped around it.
{"hour": 11, "minute": 38}
